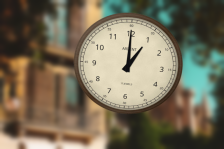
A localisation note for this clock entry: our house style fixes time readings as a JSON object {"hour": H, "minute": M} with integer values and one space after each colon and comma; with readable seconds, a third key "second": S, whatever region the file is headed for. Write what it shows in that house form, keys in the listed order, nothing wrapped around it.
{"hour": 1, "minute": 0}
